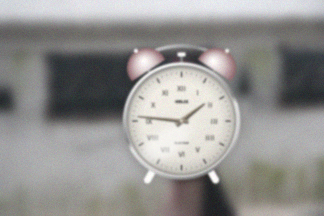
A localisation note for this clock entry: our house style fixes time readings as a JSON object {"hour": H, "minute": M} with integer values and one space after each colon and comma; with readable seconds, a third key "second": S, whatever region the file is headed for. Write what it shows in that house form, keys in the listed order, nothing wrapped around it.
{"hour": 1, "minute": 46}
